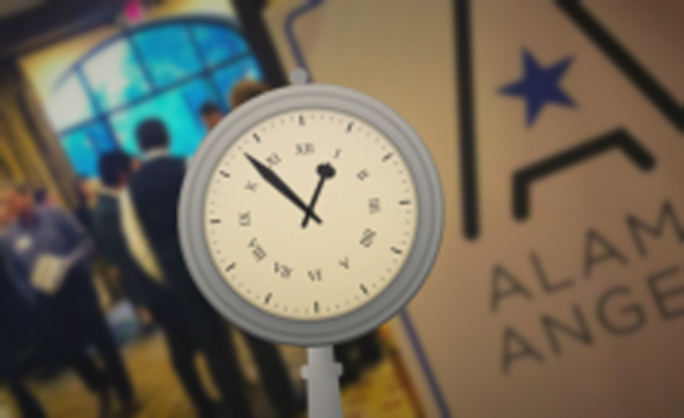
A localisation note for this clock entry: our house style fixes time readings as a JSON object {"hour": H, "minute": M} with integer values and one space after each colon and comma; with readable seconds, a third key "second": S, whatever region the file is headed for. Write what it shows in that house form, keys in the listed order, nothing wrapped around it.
{"hour": 12, "minute": 53}
